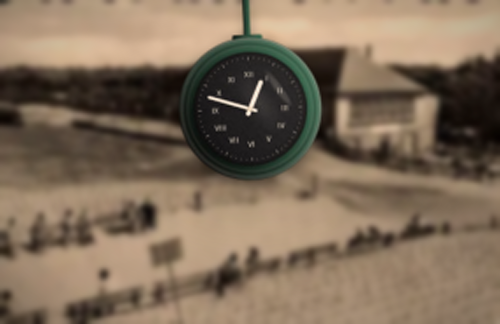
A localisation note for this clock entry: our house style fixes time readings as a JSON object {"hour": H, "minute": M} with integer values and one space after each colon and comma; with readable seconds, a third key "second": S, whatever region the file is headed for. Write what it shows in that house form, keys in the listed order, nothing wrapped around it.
{"hour": 12, "minute": 48}
